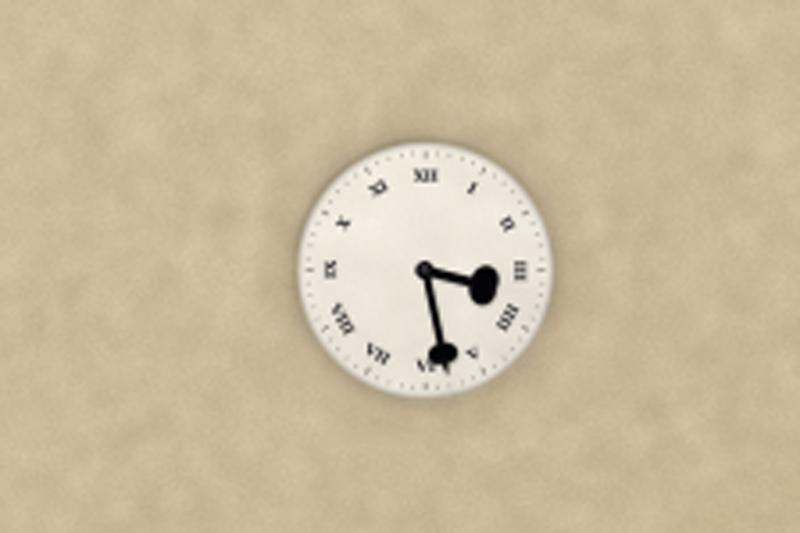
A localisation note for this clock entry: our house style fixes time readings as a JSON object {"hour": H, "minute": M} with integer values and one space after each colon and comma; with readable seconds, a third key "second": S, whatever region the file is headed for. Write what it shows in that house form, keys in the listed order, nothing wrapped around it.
{"hour": 3, "minute": 28}
